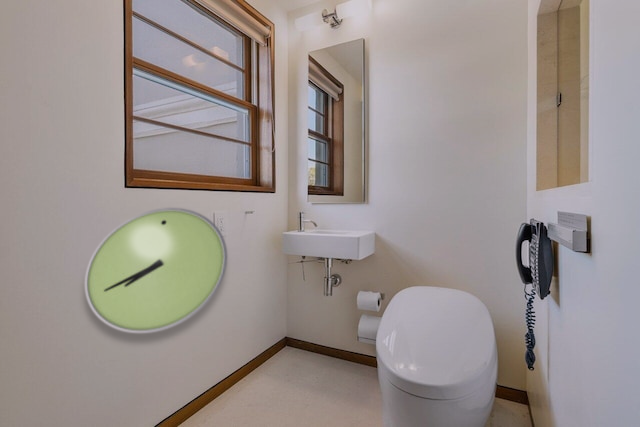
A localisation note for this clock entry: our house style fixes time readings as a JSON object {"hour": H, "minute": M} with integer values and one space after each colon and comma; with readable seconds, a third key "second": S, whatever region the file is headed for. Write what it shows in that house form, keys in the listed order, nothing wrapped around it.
{"hour": 7, "minute": 40}
